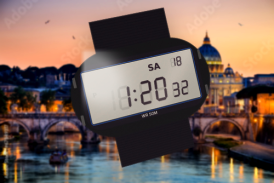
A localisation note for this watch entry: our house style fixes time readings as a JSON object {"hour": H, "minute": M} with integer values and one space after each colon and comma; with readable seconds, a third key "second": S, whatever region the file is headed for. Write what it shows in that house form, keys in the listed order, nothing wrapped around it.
{"hour": 1, "minute": 20, "second": 32}
